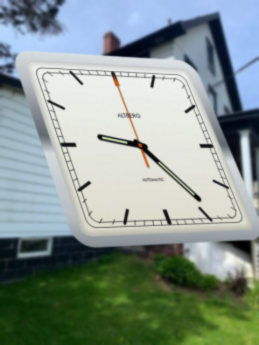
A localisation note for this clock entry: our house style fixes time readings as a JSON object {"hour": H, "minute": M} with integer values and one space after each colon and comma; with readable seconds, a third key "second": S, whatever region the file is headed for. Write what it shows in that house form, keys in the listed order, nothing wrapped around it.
{"hour": 9, "minute": 24, "second": 0}
